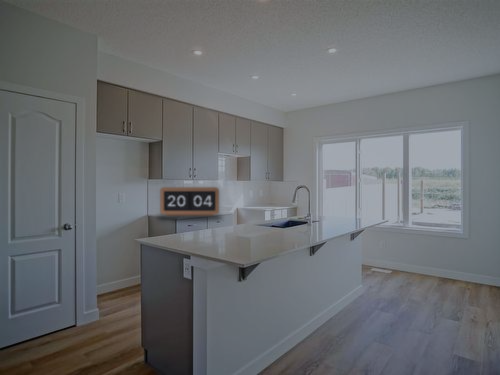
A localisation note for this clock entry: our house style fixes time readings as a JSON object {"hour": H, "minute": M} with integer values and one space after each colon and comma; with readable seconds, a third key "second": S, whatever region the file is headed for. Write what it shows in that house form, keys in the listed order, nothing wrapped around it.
{"hour": 20, "minute": 4}
